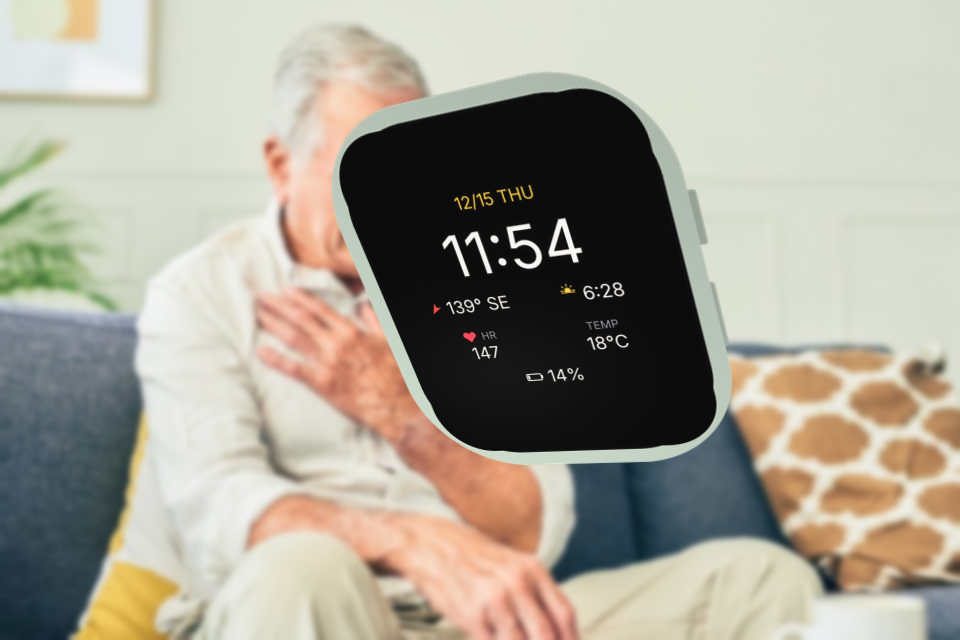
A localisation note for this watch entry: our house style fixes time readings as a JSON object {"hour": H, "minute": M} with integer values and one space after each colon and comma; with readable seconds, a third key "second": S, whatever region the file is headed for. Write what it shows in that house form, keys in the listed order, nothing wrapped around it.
{"hour": 11, "minute": 54}
